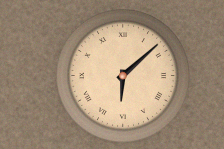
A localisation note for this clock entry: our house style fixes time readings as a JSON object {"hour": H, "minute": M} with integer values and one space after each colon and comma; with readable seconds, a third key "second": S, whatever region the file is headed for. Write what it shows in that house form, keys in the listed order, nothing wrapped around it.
{"hour": 6, "minute": 8}
